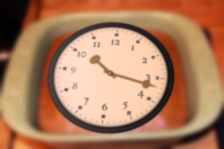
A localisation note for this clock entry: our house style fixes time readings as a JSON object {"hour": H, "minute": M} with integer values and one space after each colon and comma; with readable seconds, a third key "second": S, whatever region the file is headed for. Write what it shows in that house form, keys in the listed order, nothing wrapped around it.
{"hour": 10, "minute": 17}
